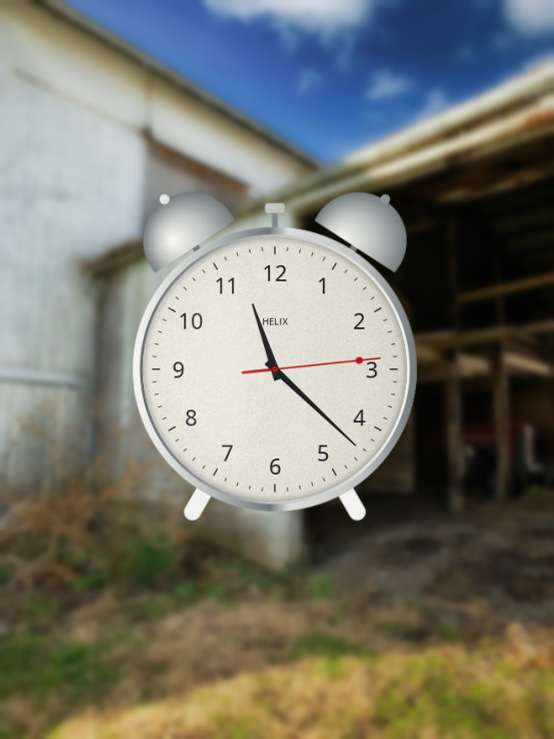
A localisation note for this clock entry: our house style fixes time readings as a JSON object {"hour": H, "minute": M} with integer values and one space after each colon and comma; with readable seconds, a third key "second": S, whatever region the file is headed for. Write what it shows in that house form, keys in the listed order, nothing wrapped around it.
{"hour": 11, "minute": 22, "second": 14}
